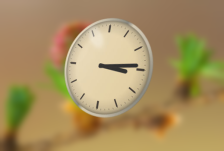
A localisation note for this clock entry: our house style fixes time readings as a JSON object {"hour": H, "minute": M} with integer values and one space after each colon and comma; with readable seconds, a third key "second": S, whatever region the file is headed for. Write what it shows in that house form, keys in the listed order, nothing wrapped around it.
{"hour": 3, "minute": 14}
